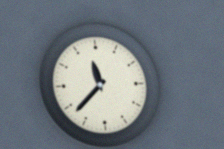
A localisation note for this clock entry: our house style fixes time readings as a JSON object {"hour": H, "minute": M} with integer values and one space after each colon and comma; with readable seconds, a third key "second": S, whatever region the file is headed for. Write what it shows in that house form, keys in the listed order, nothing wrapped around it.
{"hour": 11, "minute": 38}
